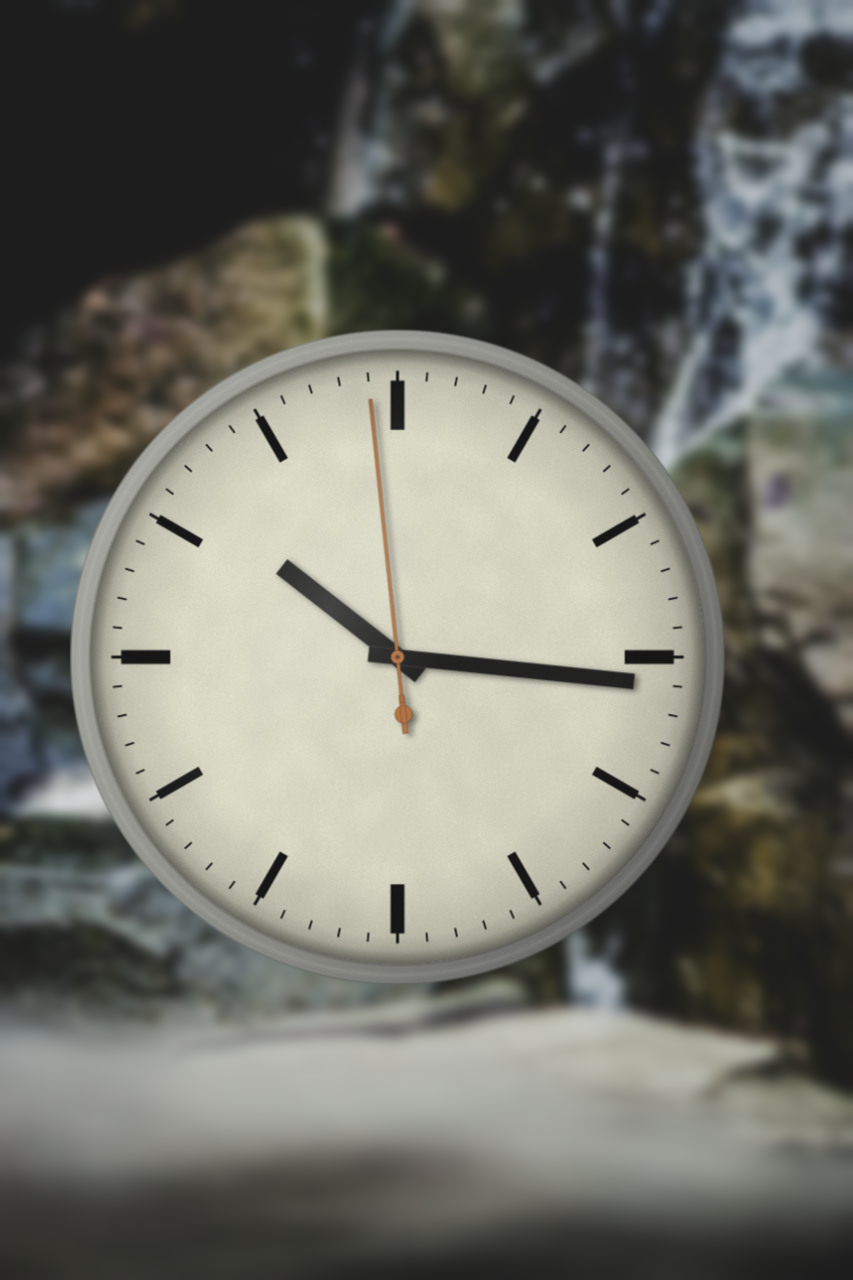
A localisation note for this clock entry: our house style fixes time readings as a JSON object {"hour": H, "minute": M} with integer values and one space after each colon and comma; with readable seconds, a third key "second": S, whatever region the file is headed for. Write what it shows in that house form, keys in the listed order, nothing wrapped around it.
{"hour": 10, "minute": 15, "second": 59}
